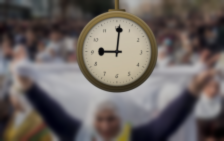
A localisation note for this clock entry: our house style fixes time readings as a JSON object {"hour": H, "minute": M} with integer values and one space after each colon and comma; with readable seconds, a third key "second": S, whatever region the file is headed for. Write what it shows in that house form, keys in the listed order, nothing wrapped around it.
{"hour": 9, "minute": 1}
